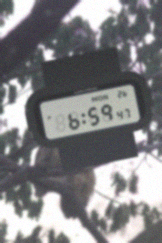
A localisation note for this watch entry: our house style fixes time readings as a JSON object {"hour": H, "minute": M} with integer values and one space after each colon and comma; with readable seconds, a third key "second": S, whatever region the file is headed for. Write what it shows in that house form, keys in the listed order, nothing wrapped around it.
{"hour": 6, "minute": 59}
